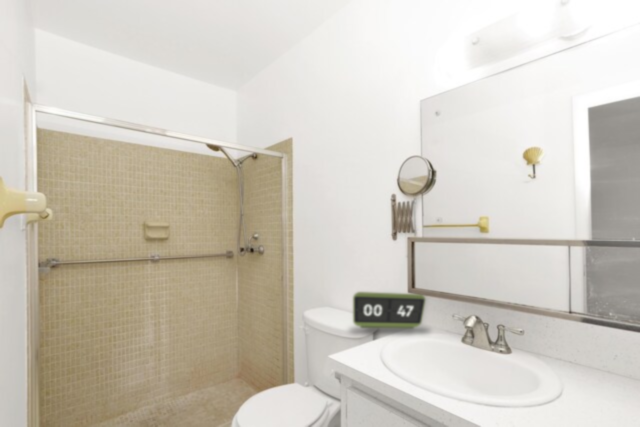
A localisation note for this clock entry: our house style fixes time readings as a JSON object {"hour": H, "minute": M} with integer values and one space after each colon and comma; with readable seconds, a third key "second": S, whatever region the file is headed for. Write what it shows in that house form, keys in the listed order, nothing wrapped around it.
{"hour": 0, "minute": 47}
